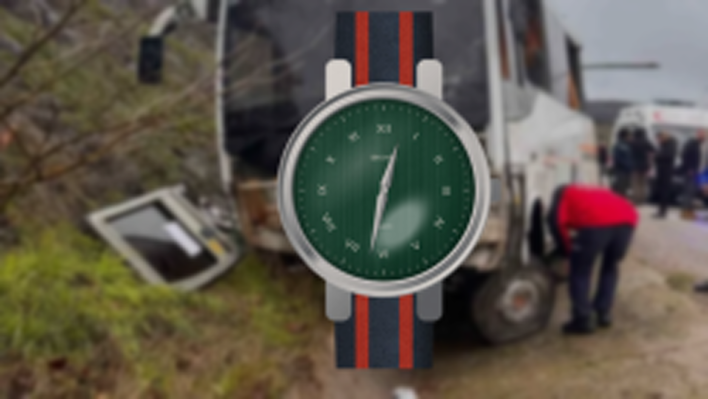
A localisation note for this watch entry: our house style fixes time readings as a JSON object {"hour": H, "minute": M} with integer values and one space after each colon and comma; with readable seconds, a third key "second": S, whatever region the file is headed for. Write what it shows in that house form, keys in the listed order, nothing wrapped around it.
{"hour": 12, "minute": 32}
